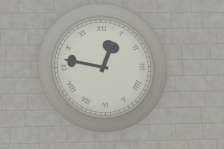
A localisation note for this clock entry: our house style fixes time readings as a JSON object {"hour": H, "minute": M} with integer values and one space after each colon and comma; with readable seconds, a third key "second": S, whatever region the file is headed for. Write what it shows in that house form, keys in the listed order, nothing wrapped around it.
{"hour": 12, "minute": 47}
